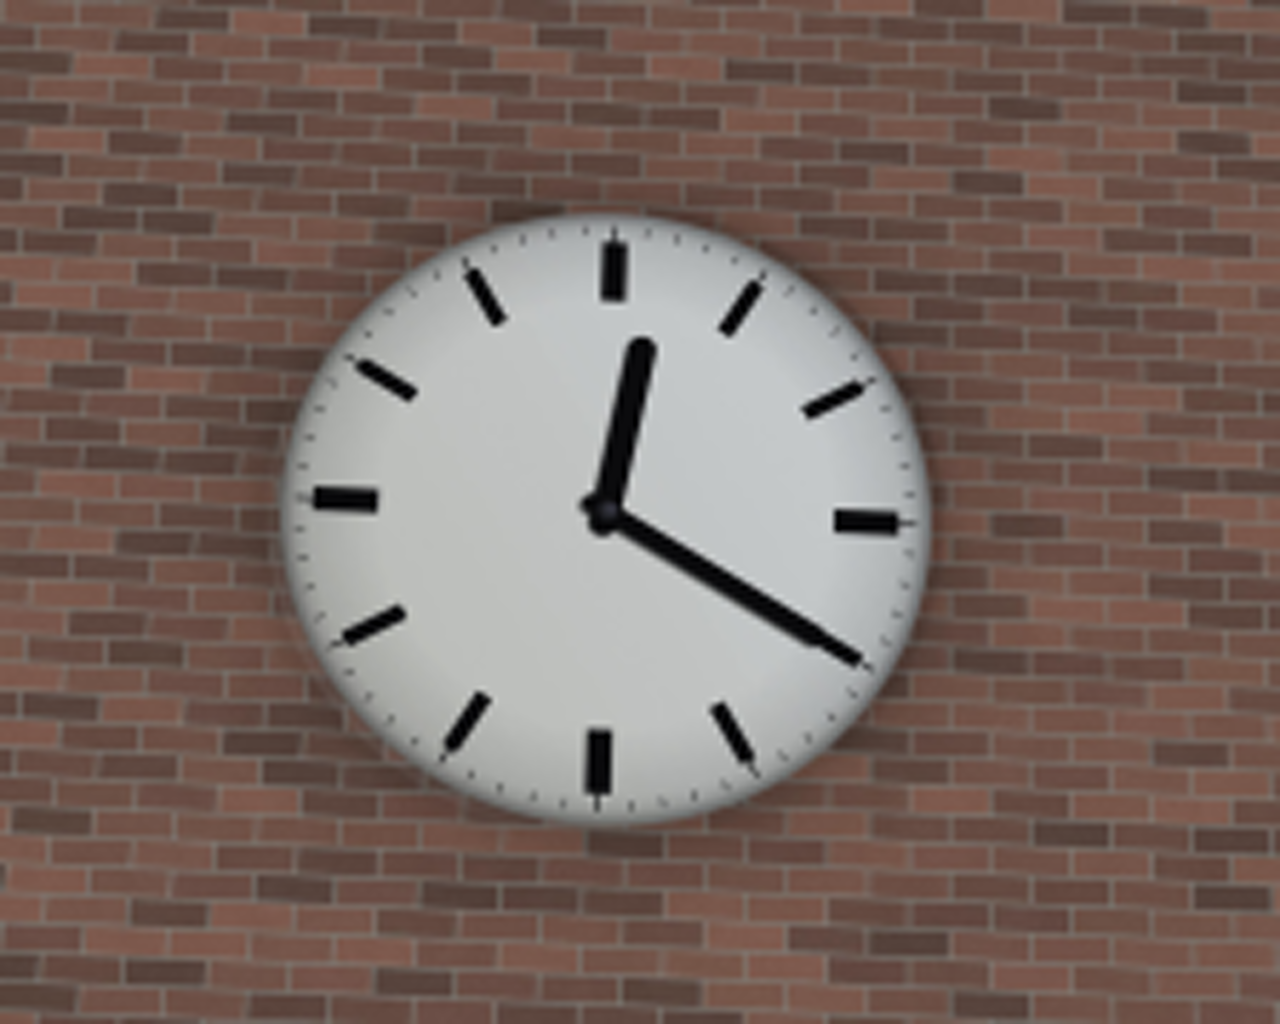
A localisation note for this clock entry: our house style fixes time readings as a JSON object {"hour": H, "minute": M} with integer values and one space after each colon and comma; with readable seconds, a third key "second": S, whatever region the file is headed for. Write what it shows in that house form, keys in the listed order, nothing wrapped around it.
{"hour": 12, "minute": 20}
